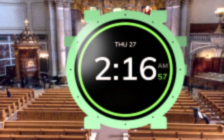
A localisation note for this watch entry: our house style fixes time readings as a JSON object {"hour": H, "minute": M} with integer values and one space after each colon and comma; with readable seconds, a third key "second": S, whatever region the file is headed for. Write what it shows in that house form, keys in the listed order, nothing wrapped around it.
{"hour": 2, "minute": 16}
